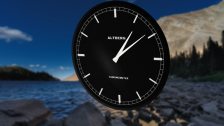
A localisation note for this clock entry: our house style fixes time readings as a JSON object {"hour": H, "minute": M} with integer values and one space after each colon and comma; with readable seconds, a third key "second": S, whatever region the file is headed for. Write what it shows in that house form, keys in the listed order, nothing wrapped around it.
{"hour": 1, "minute": 9}
